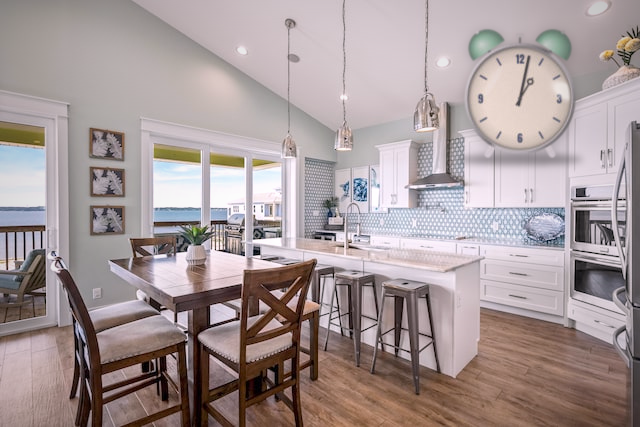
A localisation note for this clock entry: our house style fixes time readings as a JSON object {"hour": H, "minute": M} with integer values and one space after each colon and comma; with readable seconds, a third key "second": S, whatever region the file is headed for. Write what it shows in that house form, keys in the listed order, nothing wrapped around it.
{"hour": 1, "minute": 2}
